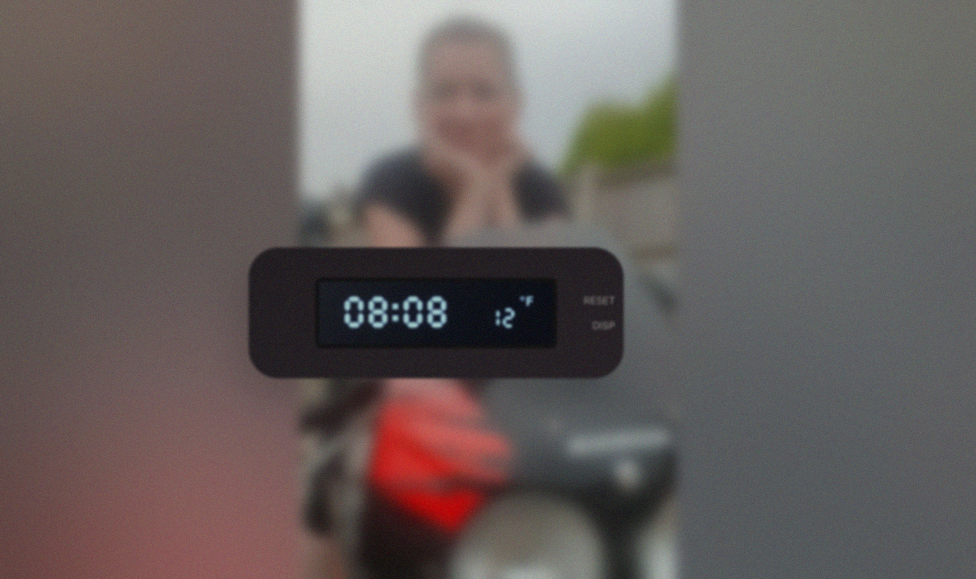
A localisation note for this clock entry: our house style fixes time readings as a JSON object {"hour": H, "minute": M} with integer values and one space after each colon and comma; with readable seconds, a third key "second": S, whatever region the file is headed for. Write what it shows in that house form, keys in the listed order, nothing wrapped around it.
{"hour": 8, "minute": 8}
